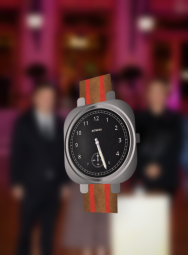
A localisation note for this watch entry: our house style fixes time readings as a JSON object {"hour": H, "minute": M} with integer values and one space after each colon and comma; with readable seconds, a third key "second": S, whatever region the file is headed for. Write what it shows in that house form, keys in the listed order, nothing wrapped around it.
{"hour": 5, "minute": 27}
